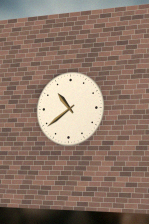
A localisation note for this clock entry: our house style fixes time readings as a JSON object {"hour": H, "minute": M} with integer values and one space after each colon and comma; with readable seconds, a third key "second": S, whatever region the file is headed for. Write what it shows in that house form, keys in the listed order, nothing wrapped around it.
{"hour": 10, "minute": 39}
